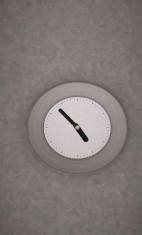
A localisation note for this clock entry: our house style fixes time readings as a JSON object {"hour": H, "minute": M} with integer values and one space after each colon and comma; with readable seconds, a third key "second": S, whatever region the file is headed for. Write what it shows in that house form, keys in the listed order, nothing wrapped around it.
{"hour": 4, "minute": 53}
